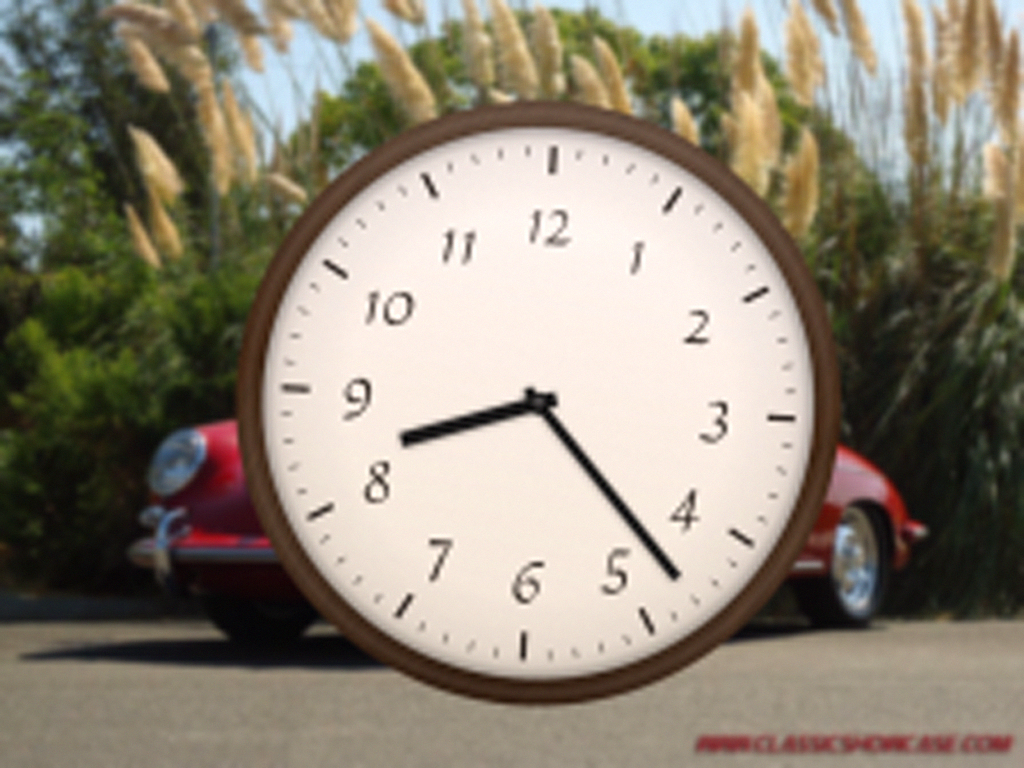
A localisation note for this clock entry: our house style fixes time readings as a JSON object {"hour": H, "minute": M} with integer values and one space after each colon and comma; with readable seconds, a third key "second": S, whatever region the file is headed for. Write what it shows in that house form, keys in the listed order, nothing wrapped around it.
{"hour": 8, "minute": 23}
